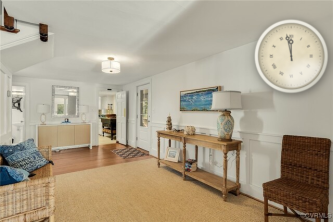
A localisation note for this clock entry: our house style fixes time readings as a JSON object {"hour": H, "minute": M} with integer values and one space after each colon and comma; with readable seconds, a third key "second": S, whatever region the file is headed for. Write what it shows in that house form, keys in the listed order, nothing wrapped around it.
{"hour": 11, "minute": 58}
